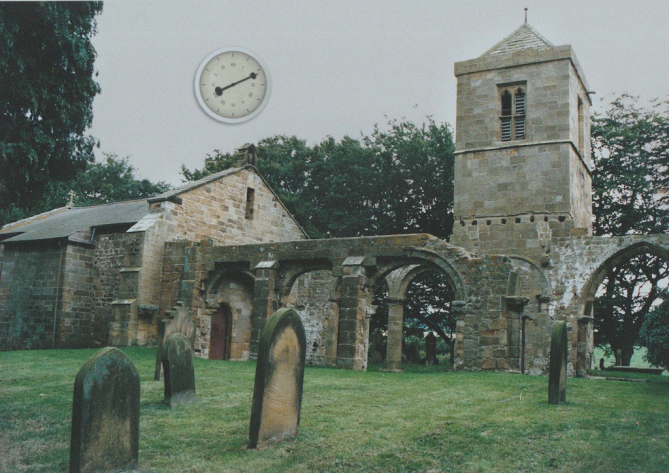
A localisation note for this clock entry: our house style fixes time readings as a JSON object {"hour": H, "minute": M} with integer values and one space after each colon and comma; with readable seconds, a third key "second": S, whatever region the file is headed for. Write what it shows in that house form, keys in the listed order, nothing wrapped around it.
{"hour": 8, "minute": 11}
